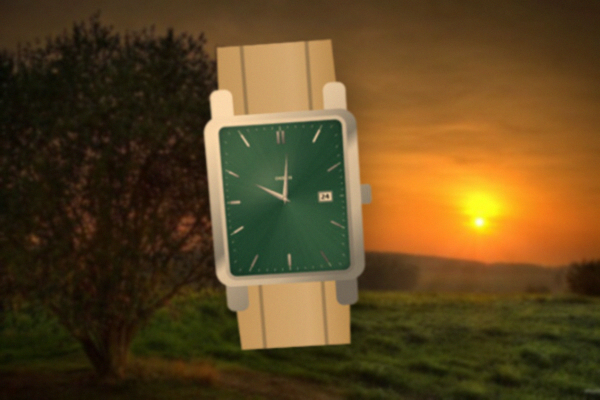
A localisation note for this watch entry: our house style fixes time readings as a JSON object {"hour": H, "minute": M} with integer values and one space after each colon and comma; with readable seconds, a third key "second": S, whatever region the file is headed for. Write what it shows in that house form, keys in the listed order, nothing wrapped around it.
{"hour": 10, "minute": 1}
